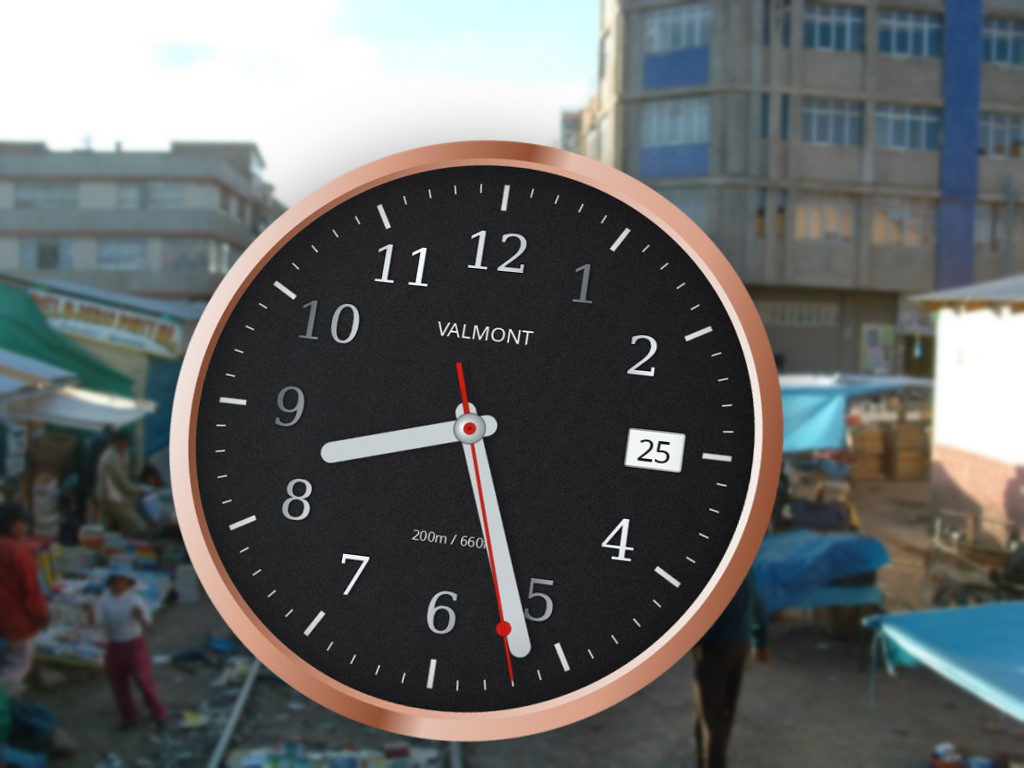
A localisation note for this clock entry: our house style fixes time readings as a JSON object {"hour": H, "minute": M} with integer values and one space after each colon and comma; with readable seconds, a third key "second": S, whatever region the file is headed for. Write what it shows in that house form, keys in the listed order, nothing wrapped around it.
{"hour": 8, "minute": 26, "second": 27}
